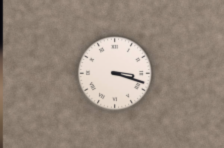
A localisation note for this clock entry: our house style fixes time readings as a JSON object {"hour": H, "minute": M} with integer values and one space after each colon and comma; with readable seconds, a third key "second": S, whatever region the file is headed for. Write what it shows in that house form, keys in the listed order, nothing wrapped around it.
{"hour": 3, "minute": 18}
